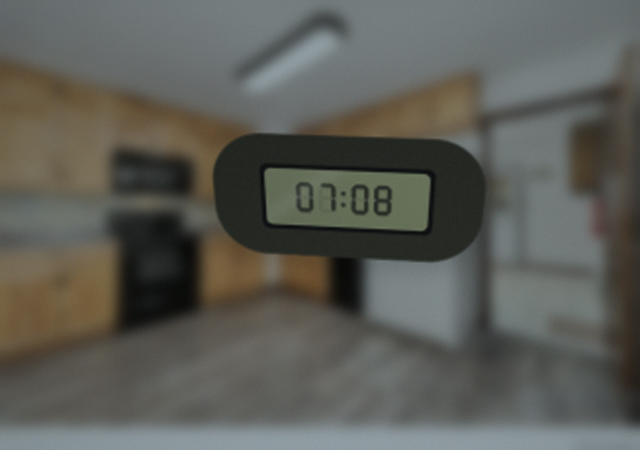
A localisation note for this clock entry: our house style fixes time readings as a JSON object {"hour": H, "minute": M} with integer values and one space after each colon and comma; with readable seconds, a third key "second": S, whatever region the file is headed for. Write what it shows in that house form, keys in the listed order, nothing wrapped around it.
{"hour": 7, "minute": 8}
